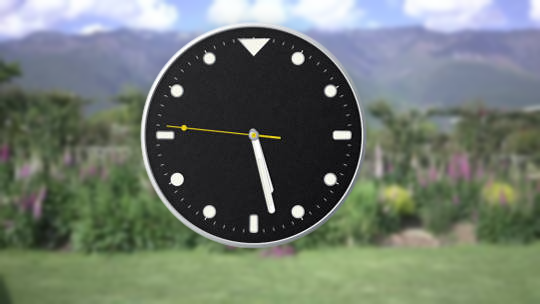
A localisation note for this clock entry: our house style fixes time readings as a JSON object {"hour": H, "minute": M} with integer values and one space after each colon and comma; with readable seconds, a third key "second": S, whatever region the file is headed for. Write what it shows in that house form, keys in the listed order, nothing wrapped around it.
{"hour": 5, "minute": 27, "second": 46}
